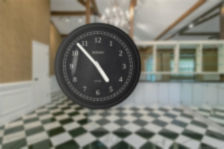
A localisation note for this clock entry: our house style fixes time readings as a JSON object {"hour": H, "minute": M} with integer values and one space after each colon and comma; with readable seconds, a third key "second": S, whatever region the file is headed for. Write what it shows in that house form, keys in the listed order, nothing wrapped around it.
{"hour": 4, "minute": 53}
